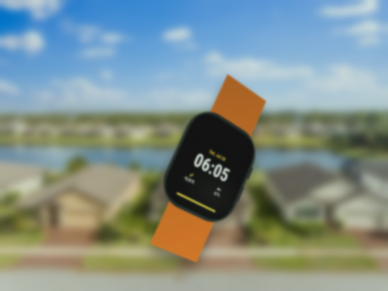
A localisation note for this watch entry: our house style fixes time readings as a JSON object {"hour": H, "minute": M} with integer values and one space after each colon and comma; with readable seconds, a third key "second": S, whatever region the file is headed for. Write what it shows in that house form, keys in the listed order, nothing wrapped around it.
{"hour": 6, "minute": 5}
